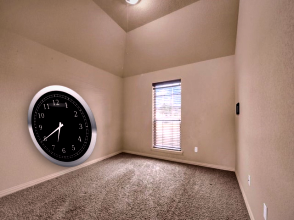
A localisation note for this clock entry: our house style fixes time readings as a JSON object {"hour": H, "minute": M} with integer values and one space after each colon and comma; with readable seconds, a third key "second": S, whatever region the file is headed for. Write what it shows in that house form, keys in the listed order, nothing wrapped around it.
{"hour": 6, "minute": 40}
